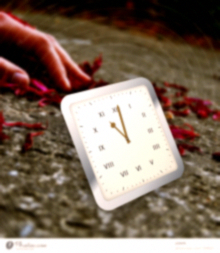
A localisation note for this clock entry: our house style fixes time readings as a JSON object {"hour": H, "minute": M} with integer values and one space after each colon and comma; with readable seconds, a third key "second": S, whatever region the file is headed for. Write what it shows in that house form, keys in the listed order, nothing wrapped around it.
{"hour": 11, "minute": 1}
